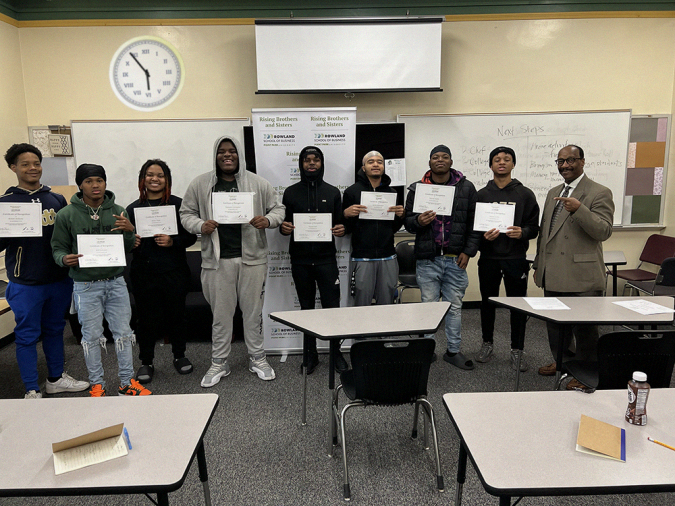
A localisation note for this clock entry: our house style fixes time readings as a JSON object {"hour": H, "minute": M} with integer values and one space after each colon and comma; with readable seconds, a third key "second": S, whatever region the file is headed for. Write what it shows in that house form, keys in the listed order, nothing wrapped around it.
{"hour": 5, "minute": 54}
